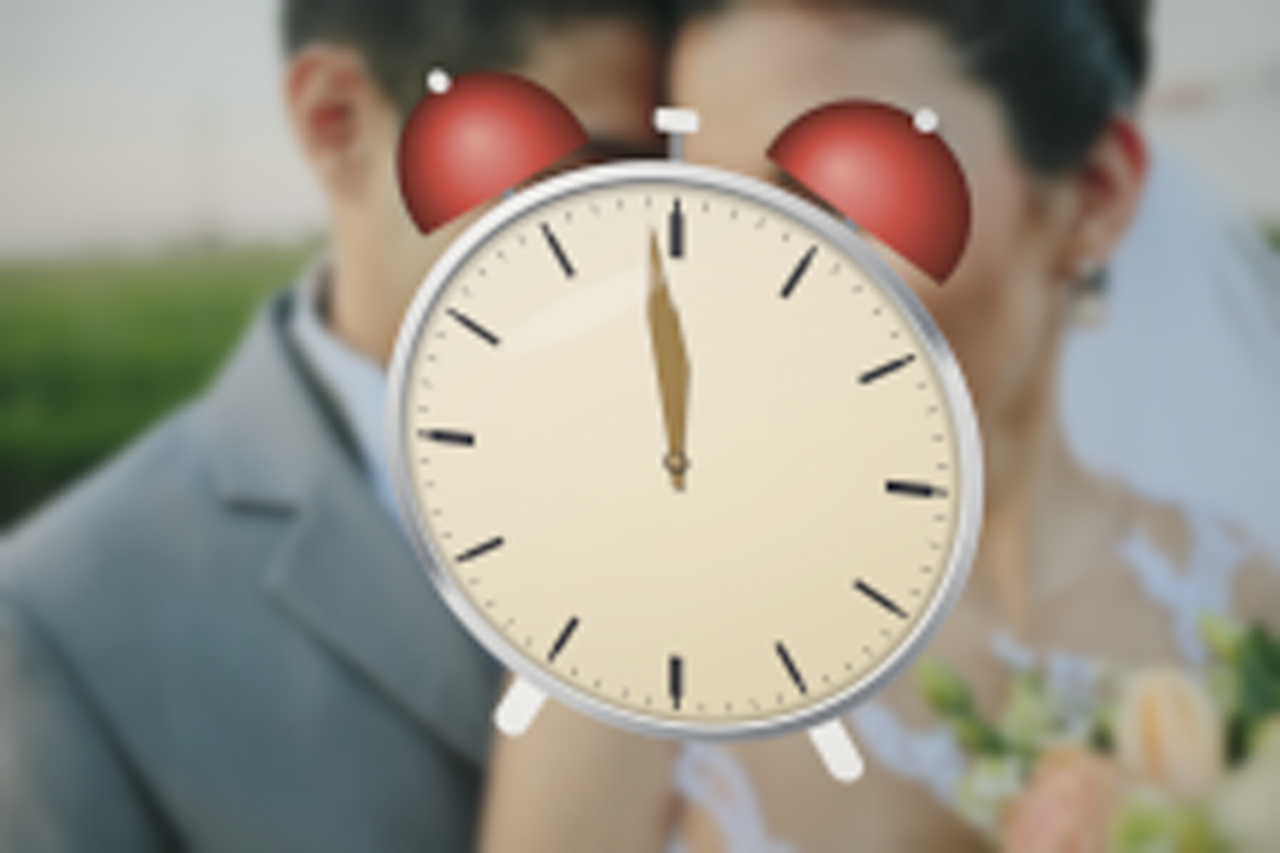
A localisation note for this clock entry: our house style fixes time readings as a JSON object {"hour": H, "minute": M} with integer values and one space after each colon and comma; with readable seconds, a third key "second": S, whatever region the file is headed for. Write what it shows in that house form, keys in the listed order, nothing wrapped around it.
{"hour": 11, "minute": 59}
